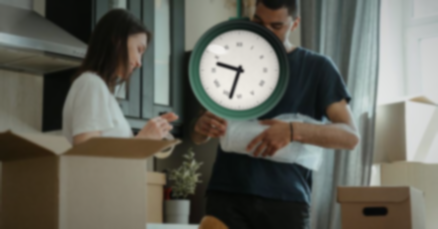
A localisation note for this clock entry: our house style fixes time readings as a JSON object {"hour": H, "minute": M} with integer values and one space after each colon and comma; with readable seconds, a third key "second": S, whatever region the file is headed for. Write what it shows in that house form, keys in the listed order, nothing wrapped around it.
{"hour": 9, "minute": 33}
